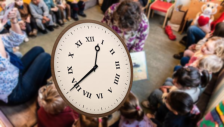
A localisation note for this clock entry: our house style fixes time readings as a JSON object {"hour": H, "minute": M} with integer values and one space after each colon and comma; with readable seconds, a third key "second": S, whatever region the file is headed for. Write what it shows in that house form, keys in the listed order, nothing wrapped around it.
{"hour": 12, "minute": 40}
